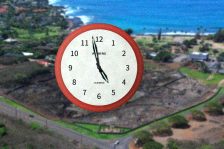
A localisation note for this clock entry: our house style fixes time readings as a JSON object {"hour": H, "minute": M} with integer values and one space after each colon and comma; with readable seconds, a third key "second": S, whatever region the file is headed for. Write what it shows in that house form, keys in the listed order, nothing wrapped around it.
{"hour": 4, "minute": 58}
